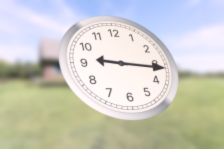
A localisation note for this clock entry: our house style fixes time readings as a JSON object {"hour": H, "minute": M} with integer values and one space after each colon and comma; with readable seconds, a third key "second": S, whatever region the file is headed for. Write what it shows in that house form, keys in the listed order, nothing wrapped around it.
{"hour": 9, "minute": 16}
